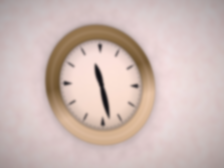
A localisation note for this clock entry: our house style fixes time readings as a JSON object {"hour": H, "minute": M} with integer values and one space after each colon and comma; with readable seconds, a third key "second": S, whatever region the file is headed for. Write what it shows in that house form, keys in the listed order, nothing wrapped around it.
{"hour": 11, "minute": 28}
